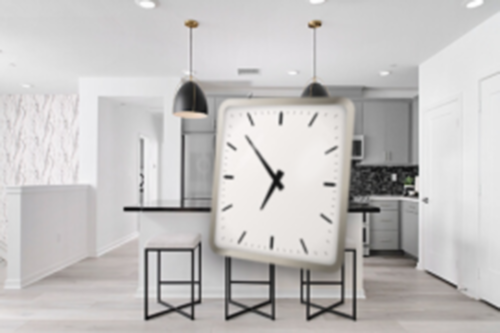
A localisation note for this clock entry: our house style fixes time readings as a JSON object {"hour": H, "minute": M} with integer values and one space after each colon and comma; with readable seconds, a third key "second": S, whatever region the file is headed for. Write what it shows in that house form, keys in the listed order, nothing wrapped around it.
{"hour": 6, "minute": 53}
